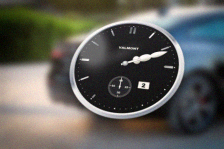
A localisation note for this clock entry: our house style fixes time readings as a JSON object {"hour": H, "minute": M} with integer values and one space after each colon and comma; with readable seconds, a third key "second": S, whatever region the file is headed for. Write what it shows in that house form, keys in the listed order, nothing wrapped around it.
{"hour": 2, "minute": 11}
